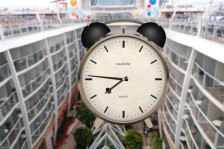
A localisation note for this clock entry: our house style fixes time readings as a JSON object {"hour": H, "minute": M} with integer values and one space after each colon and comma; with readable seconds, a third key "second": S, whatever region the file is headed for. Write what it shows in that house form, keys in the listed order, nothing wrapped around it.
{"hour": 7, "minute": 46}
